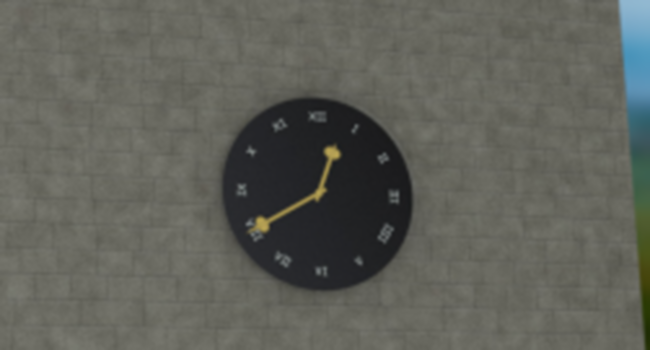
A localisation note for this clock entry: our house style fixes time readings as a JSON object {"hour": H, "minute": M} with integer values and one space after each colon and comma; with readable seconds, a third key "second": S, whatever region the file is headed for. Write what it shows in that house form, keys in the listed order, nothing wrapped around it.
{"hour": 12, "minute": 40}
